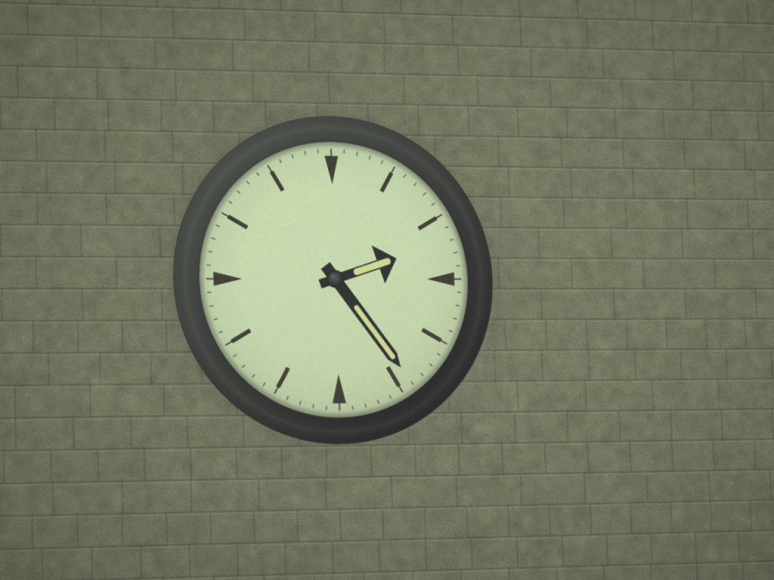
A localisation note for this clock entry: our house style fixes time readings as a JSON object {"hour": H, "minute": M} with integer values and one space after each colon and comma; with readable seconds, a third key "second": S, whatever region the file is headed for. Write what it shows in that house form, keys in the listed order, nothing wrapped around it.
{"hour": 2, "minute": 24}
